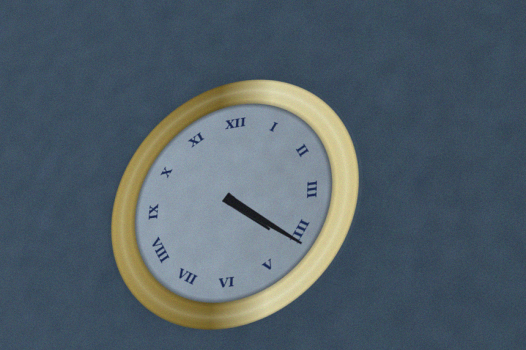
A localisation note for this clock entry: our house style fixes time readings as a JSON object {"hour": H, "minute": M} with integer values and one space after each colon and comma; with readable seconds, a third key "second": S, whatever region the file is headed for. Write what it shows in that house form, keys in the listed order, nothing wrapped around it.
{"hour": 4, "minute": 21}
